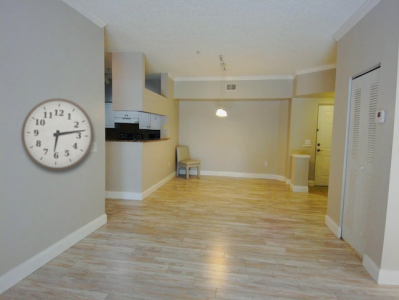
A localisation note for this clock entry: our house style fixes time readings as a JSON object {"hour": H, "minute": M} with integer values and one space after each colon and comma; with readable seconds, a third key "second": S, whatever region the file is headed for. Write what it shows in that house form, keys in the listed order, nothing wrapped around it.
{"hour": 6, "minute": 13}
